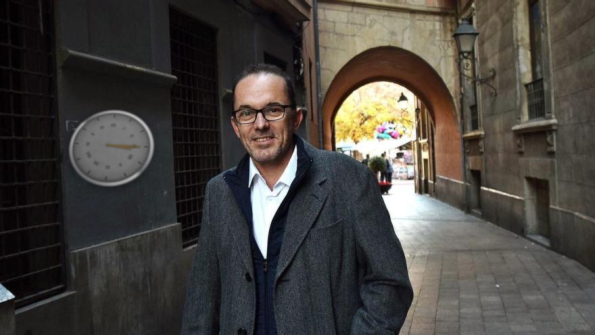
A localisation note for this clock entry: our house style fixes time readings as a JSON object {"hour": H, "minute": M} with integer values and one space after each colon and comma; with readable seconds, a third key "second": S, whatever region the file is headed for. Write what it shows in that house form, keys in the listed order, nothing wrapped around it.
{"hour": 3, "minute": 15}
